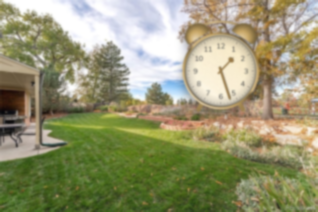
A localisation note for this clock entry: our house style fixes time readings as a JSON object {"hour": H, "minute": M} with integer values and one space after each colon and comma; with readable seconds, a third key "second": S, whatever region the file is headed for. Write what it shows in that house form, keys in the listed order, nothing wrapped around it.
{"hour": 1, "minute": 27}
